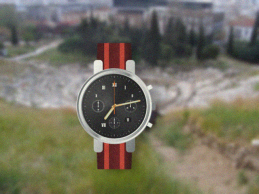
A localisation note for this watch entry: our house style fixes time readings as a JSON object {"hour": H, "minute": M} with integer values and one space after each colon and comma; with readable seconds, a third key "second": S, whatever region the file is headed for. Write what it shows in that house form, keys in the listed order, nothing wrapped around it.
{"hour": 7, "minute": 13}
